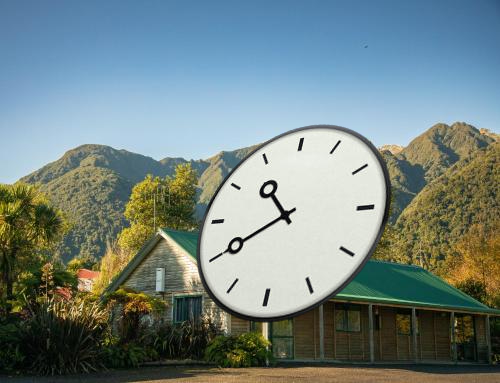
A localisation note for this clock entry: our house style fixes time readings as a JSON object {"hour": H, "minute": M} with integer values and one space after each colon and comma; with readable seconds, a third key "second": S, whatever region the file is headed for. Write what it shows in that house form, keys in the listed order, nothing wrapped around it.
{"hour": 10, "minute": 40}
